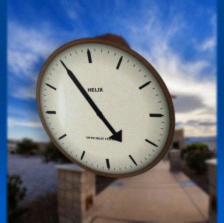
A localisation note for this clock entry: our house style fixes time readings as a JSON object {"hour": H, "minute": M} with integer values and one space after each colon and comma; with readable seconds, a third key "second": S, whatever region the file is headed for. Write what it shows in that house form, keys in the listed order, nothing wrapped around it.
{"hour": 4, "minute": 55}
